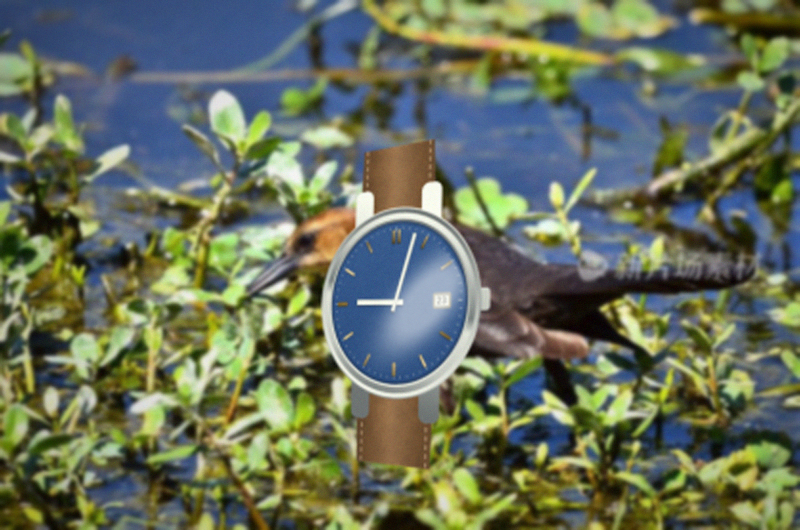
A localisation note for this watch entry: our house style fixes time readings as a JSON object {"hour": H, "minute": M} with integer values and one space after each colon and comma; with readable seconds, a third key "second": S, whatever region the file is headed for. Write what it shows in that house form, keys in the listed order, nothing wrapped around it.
{"hour": 9, "minute": 3}
